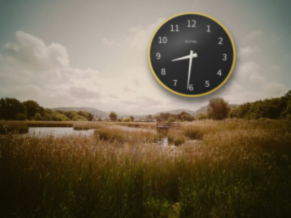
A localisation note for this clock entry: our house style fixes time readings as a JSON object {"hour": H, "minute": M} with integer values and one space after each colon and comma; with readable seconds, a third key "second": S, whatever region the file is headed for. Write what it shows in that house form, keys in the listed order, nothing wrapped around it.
{"hour": 8, "minute": 31}
